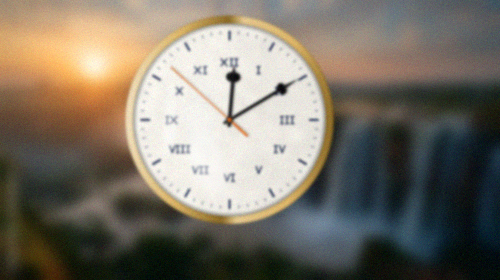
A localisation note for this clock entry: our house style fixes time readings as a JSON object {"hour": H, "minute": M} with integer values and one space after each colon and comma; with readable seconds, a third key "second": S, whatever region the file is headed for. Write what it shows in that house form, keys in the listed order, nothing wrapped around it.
{"hour": 12, "minute": 9, "second": 52}
